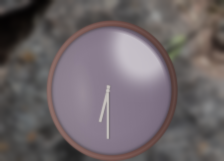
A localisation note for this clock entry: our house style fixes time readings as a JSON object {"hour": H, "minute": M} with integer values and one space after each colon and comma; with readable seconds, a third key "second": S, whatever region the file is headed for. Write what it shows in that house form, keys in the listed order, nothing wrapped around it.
{"hour": 6, "minute": 30}
